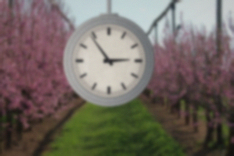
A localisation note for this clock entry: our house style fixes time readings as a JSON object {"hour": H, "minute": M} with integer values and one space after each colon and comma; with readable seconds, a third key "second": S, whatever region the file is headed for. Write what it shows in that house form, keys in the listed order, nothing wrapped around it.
{"hour": 2, "minute": 54}
